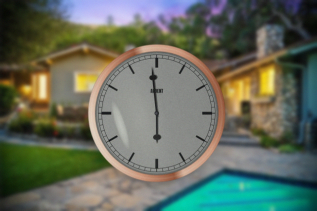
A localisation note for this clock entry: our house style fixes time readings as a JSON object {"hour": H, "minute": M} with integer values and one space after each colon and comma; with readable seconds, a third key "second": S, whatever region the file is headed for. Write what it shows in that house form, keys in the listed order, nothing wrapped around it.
{"hour": 5, "minute": 59}
